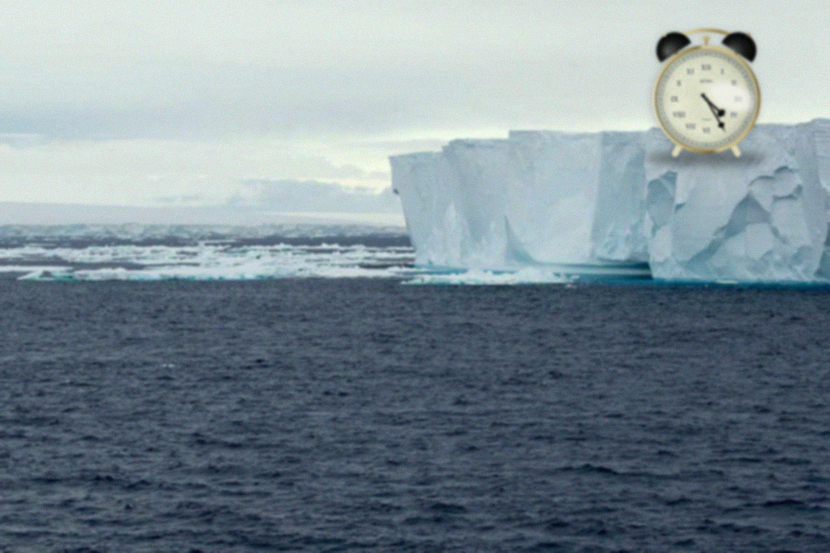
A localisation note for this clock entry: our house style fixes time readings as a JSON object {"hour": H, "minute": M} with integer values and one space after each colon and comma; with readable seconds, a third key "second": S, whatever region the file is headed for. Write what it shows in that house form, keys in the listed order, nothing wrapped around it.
{"hour": 4, "minute": 25}
